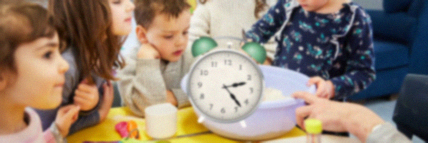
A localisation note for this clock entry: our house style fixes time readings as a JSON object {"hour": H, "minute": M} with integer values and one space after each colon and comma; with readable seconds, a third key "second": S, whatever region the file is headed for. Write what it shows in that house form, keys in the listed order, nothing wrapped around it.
{"hour": 2, "minute": 23}
